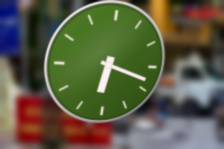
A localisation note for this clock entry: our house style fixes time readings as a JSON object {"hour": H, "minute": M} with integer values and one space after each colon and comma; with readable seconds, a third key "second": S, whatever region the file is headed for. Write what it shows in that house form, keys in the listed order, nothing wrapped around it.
{"hour": 6, "minute": 18}
